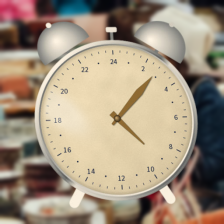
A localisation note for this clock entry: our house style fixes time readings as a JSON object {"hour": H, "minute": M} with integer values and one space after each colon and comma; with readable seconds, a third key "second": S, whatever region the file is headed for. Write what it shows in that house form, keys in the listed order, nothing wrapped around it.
{"hour": 9, "minute": 7}
